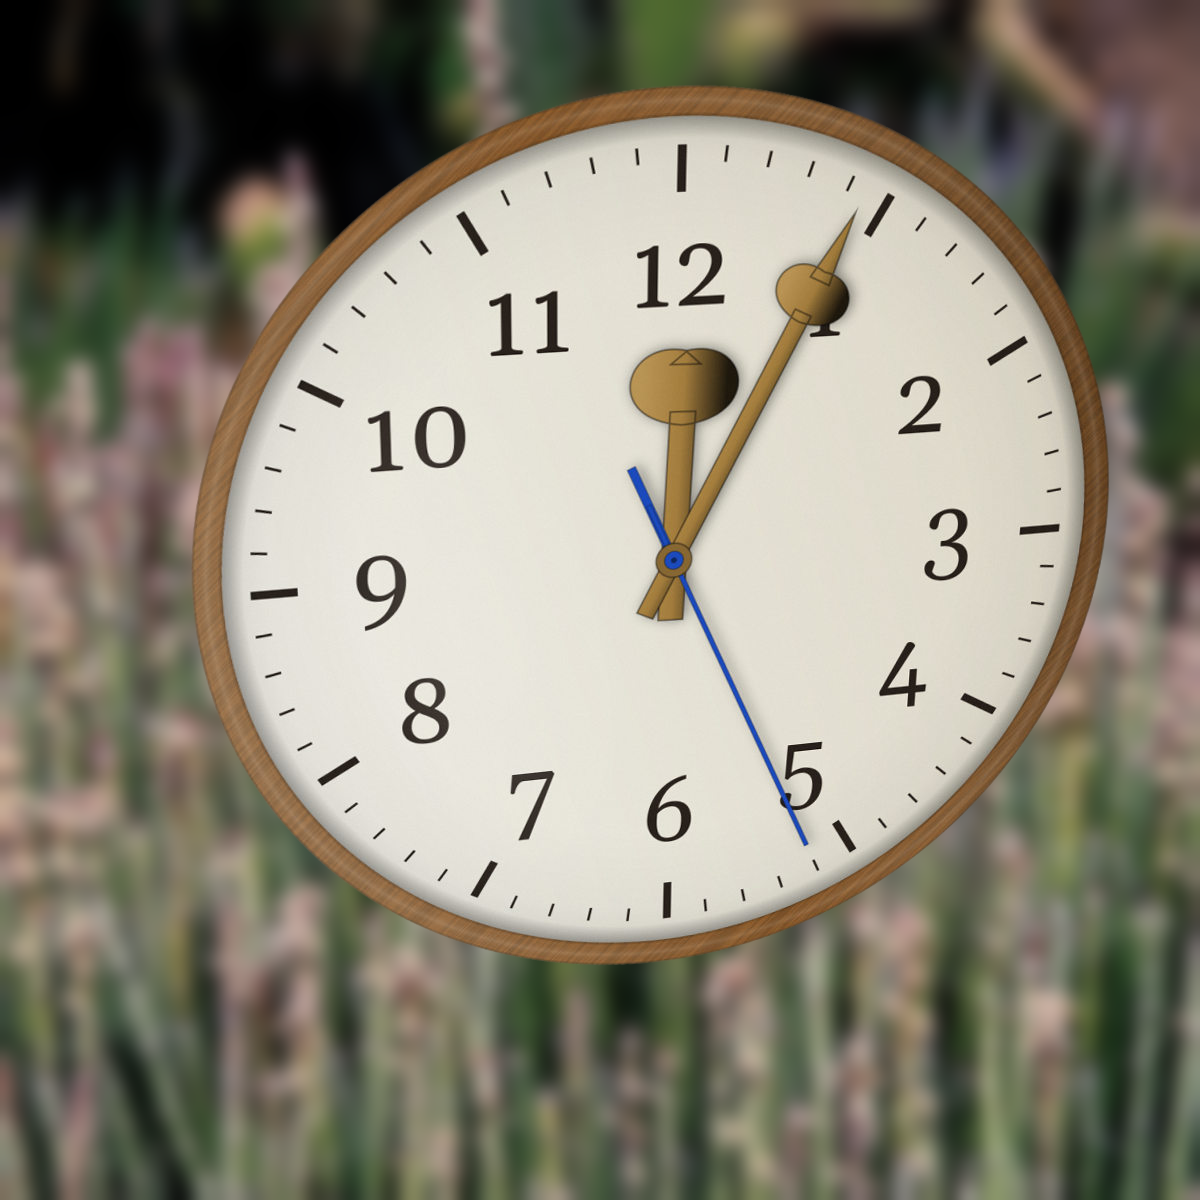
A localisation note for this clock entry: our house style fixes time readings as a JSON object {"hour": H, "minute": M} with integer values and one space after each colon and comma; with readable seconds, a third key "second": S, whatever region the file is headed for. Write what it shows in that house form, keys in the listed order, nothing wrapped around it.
{"hour": 12, "minute": 4, "second": 26}
